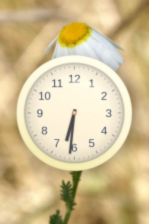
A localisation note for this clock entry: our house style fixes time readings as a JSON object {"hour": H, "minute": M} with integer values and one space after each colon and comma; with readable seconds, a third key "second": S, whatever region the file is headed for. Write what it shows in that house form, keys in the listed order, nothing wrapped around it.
{"hour": 6, "minute": 31}
